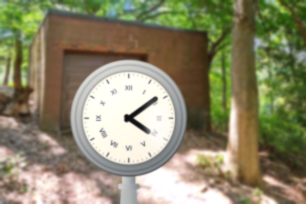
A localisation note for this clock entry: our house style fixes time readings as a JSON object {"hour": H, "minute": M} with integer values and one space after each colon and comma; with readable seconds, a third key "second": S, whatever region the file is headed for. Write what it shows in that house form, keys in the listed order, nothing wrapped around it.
{"hour": 4, "minute": 9}
